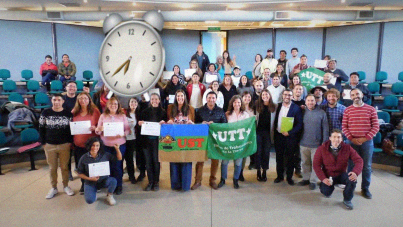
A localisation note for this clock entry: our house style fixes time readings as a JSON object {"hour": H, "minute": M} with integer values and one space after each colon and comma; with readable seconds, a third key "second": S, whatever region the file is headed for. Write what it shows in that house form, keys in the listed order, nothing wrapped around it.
{"hour": 6, "minute": 38}
